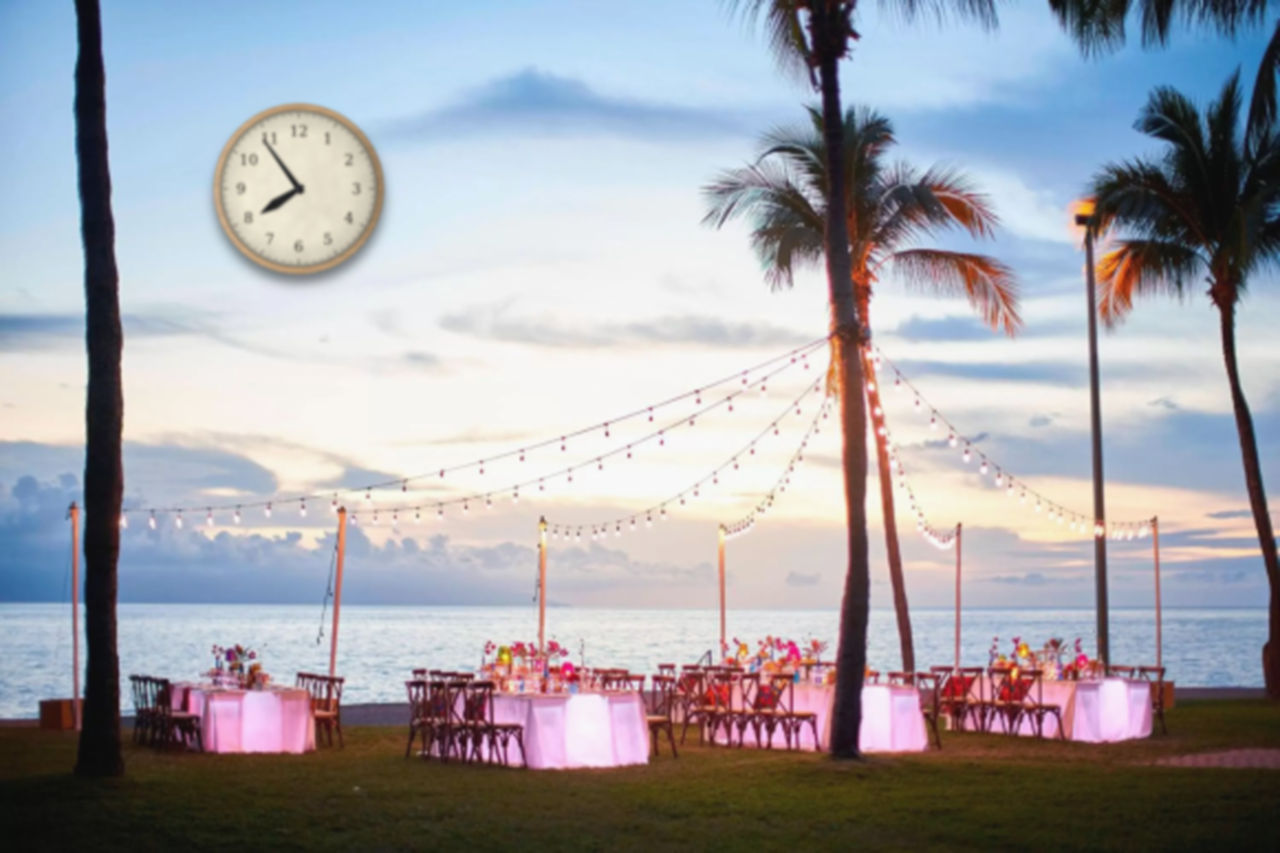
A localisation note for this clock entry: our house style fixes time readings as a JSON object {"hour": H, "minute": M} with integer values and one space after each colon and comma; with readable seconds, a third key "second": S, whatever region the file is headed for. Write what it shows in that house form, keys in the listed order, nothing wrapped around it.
{"hour": 7, "minute": 54}
